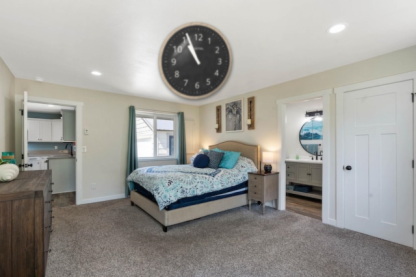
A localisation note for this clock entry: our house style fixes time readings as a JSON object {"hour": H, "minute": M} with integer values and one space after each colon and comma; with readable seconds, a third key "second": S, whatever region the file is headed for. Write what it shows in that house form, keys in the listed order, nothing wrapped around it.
{"hour": 10, "minute": 56}
